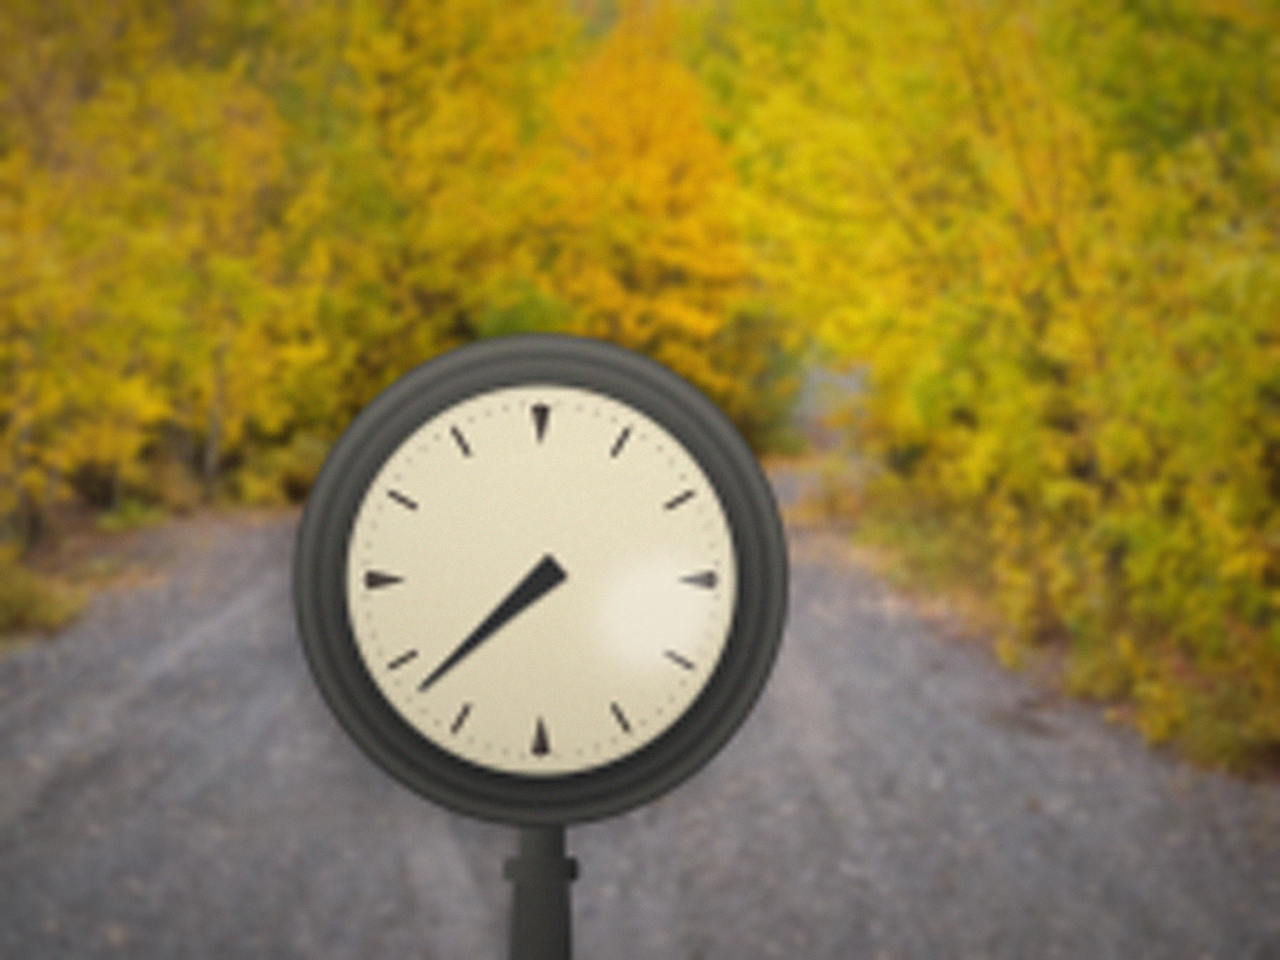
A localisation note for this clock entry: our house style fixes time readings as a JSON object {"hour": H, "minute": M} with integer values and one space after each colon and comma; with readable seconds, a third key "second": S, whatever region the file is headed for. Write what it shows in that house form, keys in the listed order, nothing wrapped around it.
{"hour": 7, "minute": 38}
